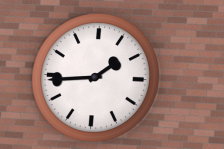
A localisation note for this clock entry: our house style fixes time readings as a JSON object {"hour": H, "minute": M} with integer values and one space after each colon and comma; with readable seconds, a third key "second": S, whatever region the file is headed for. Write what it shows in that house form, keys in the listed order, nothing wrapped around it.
{"hour": 1, "minute": 44}
